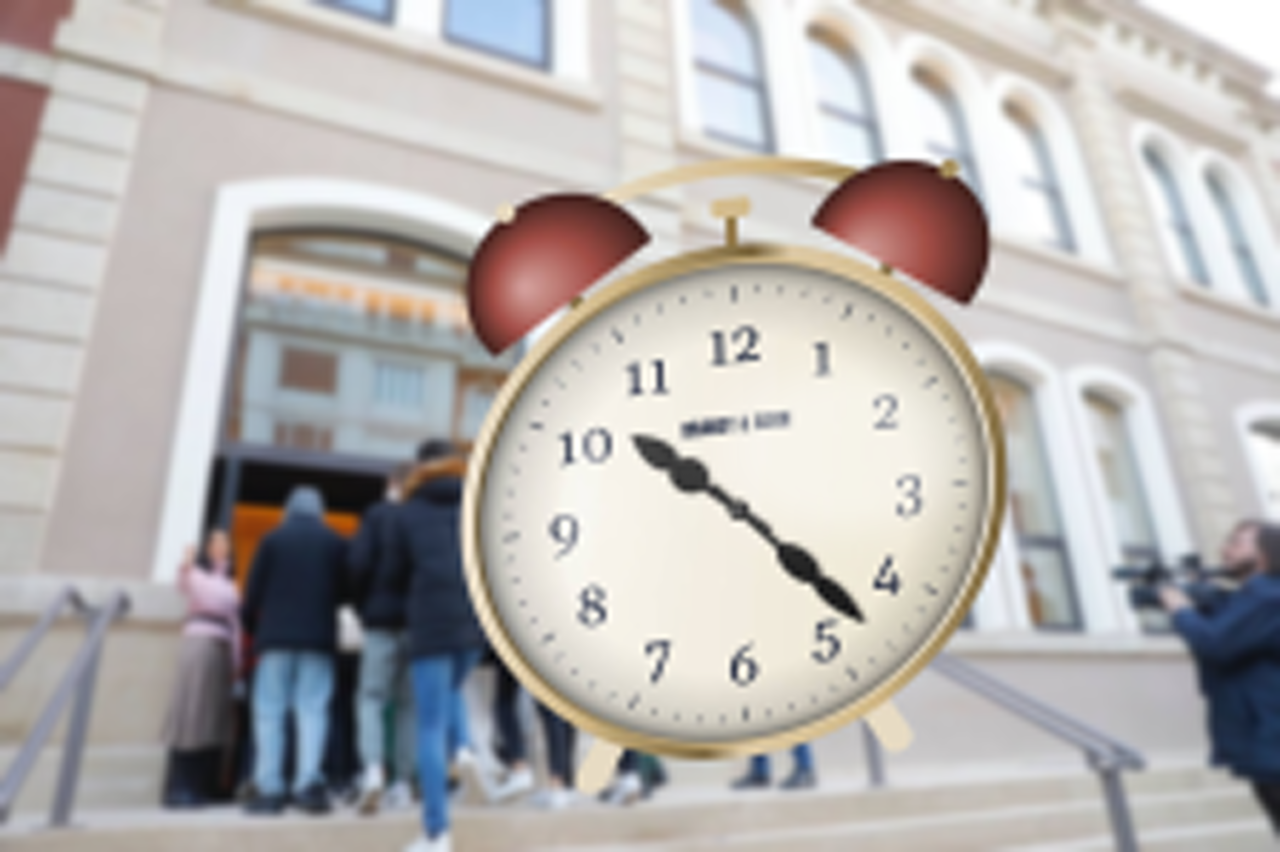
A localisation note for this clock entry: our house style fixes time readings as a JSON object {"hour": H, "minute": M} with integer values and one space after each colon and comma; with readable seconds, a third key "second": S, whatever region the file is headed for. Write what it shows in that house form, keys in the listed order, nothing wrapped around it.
{"hour": 10, "minute": 23}
